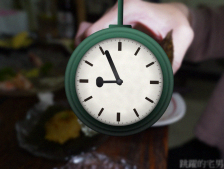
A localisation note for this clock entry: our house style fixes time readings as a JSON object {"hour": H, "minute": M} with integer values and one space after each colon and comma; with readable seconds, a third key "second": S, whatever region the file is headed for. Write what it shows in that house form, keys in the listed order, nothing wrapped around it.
{"hour": 8, "minute": 56}
